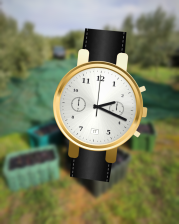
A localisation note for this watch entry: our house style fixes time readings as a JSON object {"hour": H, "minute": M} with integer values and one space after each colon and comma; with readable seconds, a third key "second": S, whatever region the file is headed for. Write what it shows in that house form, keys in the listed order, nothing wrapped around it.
{"hour": 2, "minute": 18}
